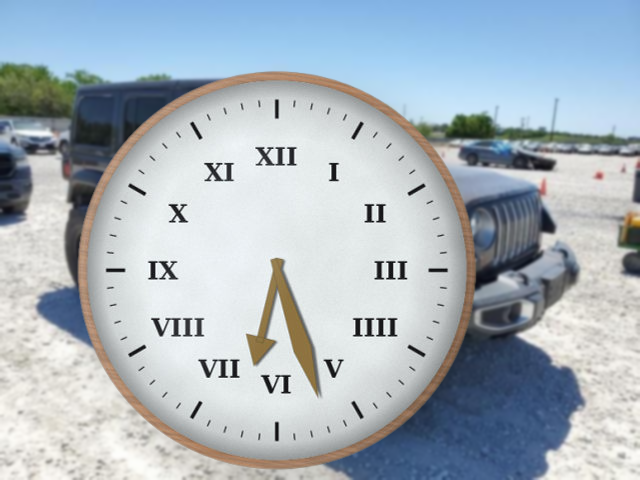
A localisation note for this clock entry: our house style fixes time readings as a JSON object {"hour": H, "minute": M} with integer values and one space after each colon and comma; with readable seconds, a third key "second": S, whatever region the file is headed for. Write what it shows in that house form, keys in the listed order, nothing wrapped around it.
{"hour": 6, "minute": 27}
